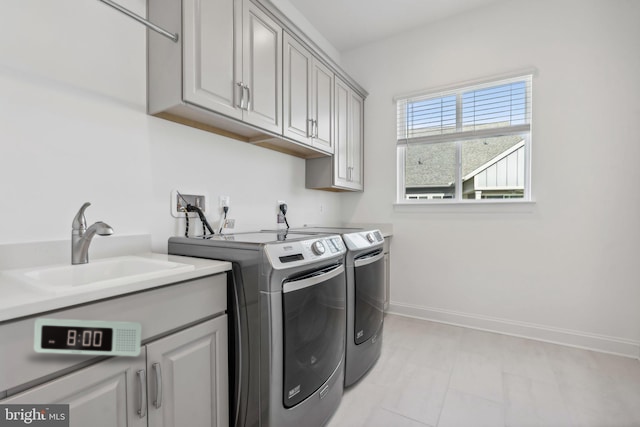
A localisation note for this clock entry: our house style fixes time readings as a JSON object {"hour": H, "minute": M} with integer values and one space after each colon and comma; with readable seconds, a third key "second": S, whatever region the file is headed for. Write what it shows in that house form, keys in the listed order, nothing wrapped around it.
{"hour": 8, "minute": 0}
